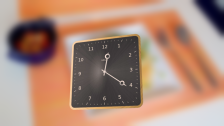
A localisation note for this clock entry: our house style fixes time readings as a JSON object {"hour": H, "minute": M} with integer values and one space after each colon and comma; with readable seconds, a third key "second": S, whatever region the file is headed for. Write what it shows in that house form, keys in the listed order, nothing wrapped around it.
{"hour": 12, "minute": 21}
